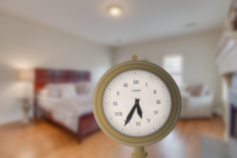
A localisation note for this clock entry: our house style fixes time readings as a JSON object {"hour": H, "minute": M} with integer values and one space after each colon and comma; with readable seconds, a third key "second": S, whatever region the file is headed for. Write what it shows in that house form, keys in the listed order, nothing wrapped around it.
{"hour": 5, "minute": 35}
